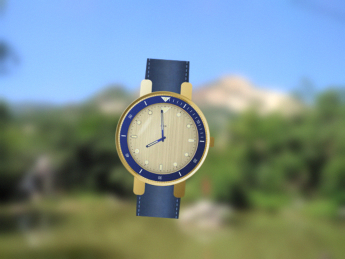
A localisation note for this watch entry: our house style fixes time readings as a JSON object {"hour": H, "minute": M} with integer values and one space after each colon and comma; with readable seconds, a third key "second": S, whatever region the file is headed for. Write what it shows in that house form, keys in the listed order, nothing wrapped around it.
{"hour": 7, "minute": 59}
